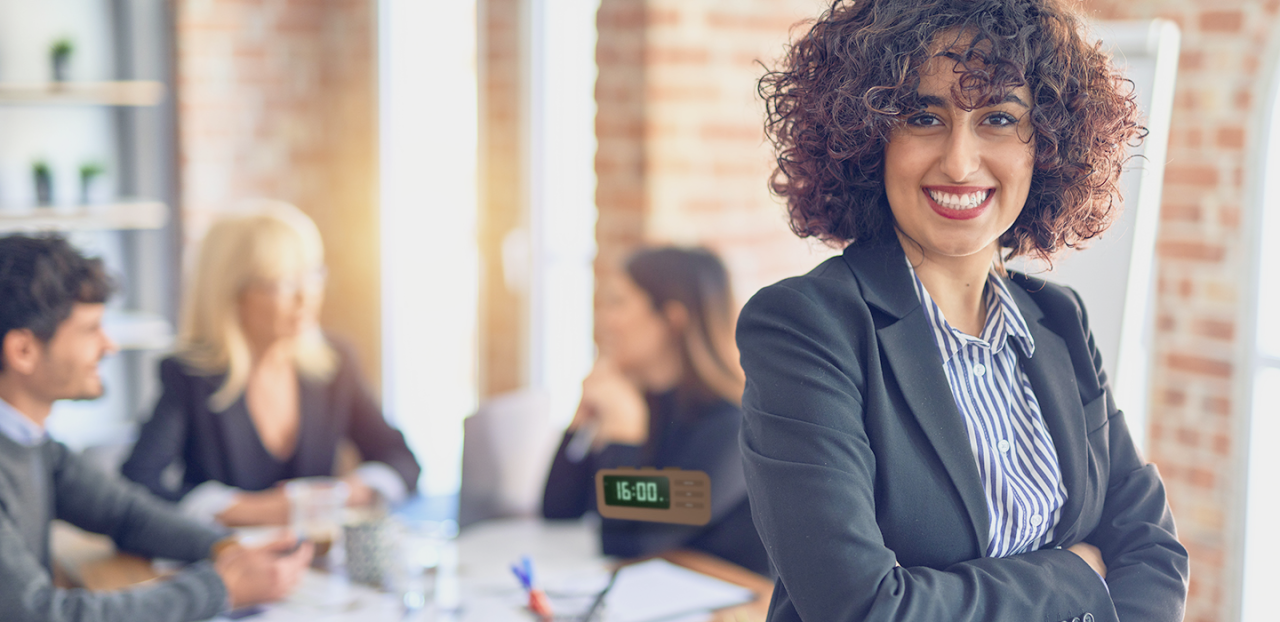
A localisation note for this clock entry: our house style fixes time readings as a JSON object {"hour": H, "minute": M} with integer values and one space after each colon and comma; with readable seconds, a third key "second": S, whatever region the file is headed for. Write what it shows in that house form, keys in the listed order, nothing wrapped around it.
{"hour": 16, "minute": 0}
